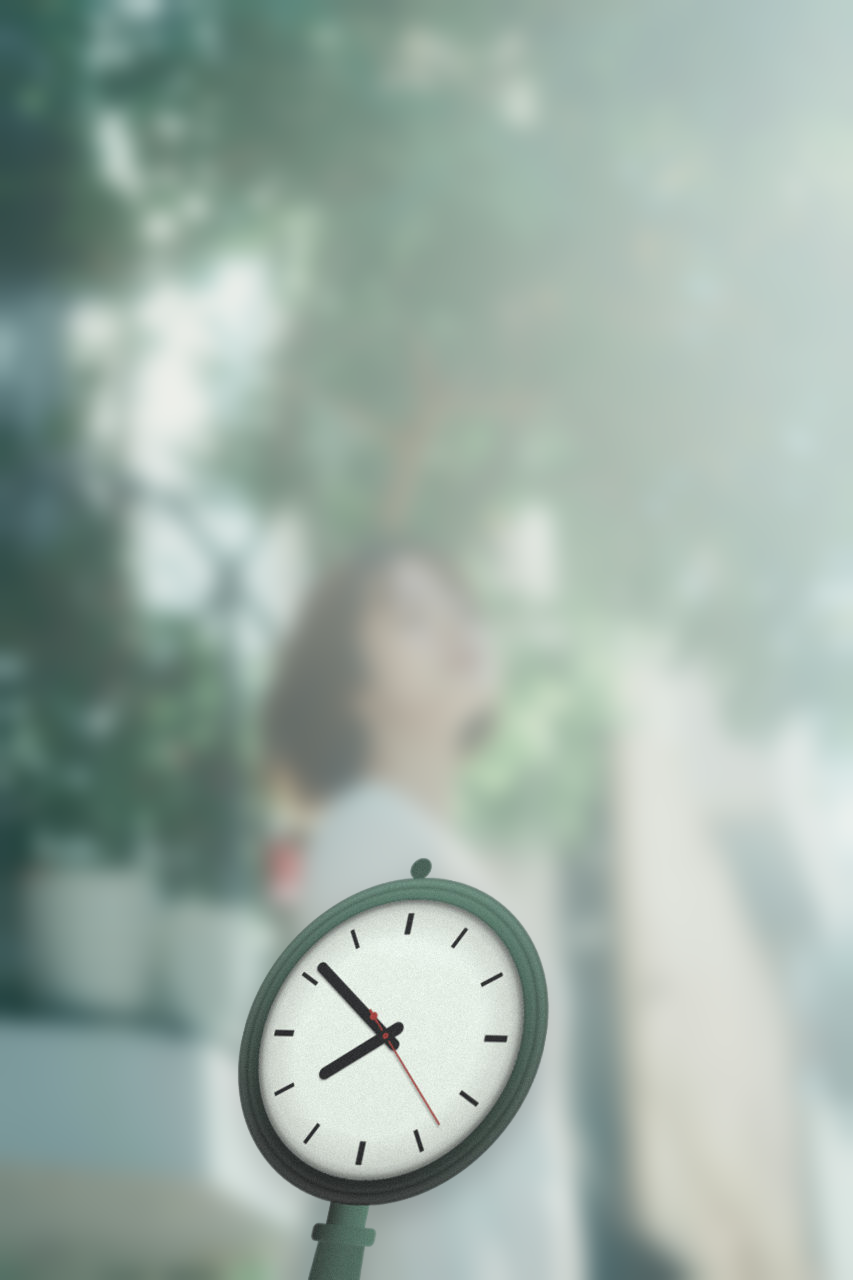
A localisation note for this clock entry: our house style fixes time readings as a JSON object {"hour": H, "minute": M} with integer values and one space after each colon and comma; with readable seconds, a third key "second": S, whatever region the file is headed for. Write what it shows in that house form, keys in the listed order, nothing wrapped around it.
{"hour": 7, "minute": 51, "second": 23}
